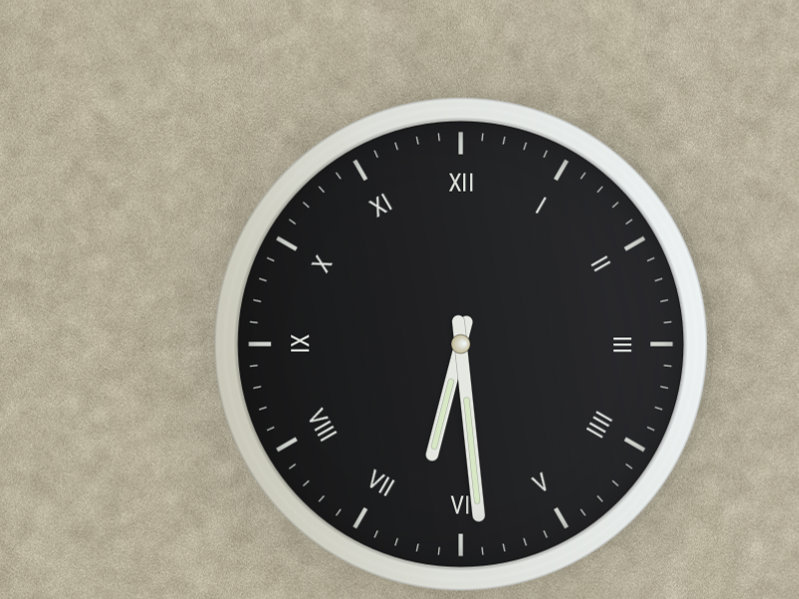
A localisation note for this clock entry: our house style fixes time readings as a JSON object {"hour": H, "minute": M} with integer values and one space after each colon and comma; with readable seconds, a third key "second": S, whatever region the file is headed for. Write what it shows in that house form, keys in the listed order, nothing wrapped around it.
{"hour": 6, "minute": 29}
